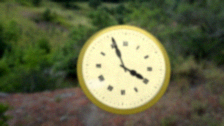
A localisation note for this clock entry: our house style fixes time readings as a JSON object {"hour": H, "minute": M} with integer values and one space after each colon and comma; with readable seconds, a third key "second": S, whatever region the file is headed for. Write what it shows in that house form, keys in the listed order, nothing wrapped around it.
{"hour": 3, "minute": 56}
